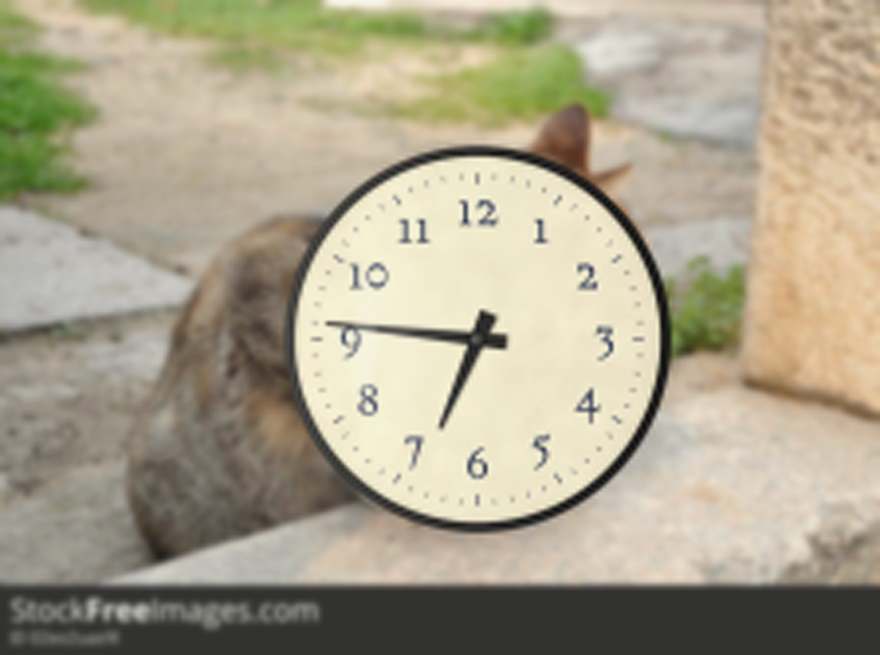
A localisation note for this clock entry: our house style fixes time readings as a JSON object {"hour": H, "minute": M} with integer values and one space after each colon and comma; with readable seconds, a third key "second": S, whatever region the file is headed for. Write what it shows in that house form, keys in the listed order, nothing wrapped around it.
{"hour": 6, "minute": 46}
